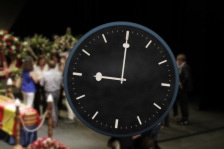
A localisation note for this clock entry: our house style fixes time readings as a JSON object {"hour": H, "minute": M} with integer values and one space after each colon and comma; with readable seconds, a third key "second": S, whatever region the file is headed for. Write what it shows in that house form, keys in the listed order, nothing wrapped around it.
{"hour": 9, "minute": 0}
